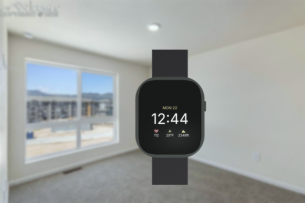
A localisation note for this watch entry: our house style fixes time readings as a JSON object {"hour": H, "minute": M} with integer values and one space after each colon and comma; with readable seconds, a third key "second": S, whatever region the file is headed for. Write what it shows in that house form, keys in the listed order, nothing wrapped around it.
{"hour": 12, "minute": 44}
